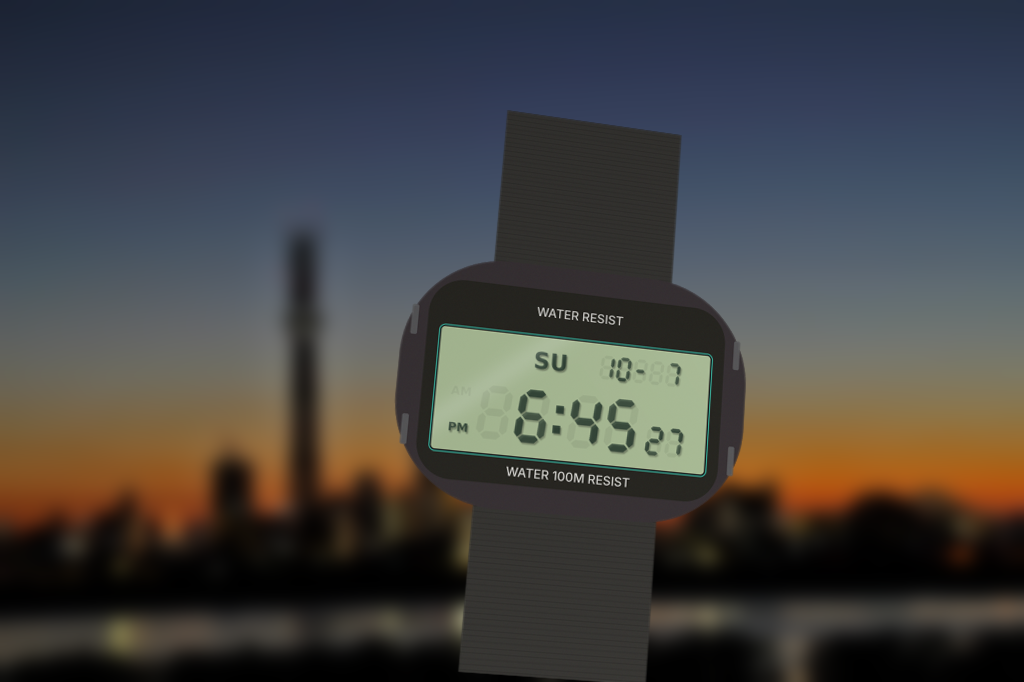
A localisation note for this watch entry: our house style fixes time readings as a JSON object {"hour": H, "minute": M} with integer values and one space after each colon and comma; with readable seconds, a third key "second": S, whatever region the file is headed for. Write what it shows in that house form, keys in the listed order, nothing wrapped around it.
{"hour": 6, "minute": 45, "second": 27}
